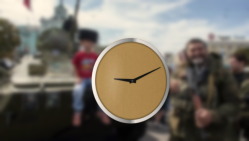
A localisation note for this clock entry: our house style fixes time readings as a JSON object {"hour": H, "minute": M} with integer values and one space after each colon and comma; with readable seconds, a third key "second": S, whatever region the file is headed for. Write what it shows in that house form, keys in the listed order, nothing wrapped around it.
{"hour": 9, "minute": 11}
